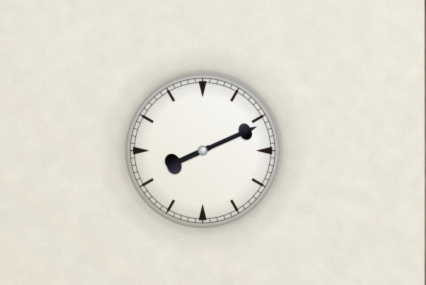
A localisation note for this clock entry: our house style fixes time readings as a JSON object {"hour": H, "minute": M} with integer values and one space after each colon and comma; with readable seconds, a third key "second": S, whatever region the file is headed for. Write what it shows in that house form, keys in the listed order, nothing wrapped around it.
{"hour": 8, "minute": 11}
